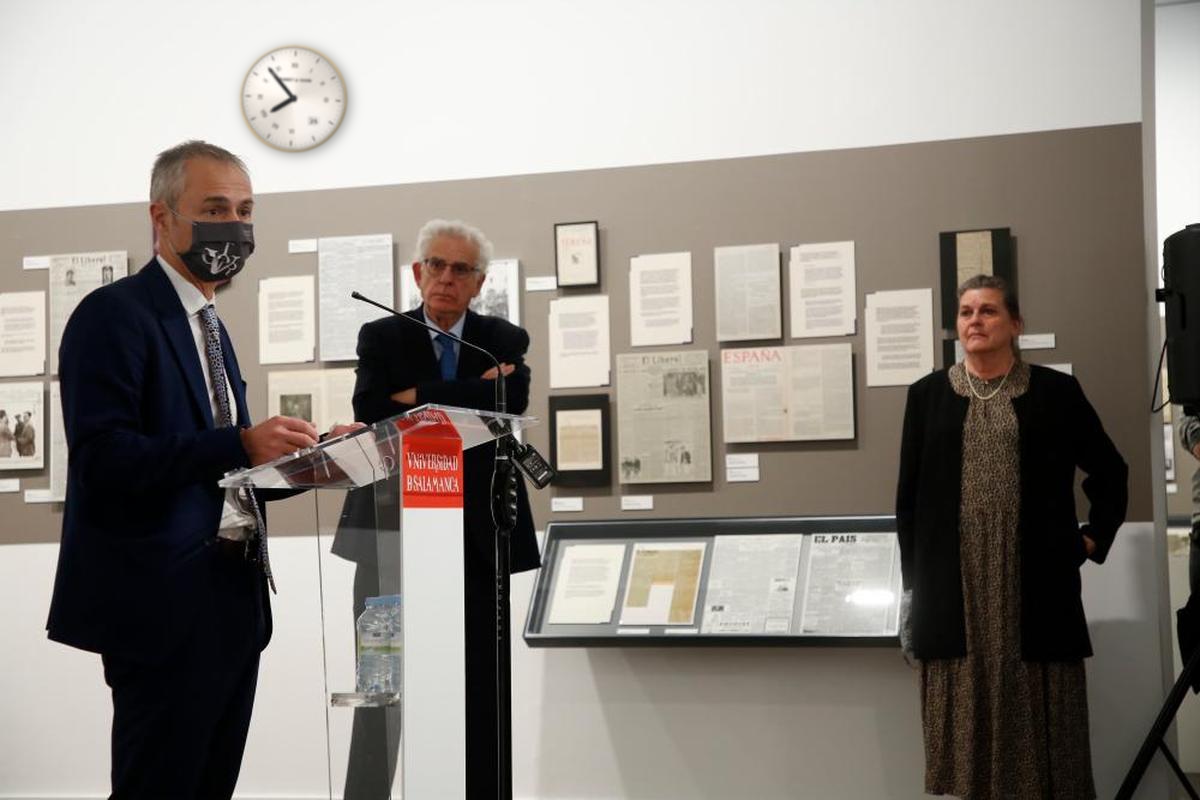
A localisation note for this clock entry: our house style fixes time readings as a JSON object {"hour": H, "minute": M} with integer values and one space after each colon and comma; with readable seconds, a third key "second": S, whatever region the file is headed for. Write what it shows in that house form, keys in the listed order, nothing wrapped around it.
{"hour": 7, "minute": 53}
